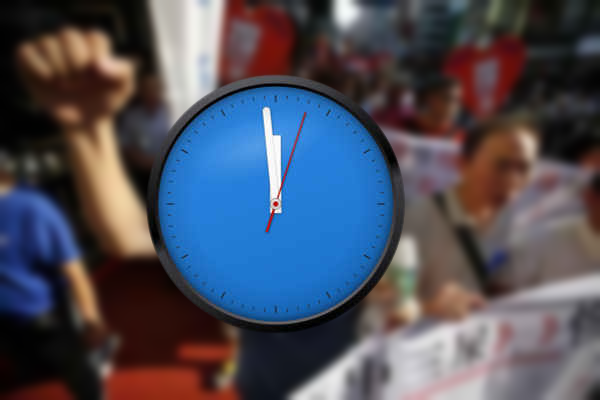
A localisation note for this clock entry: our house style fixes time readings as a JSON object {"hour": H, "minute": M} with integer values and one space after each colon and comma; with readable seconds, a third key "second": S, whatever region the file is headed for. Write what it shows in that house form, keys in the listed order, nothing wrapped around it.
{"hour": 11, "minute": 59, "second": 3}
